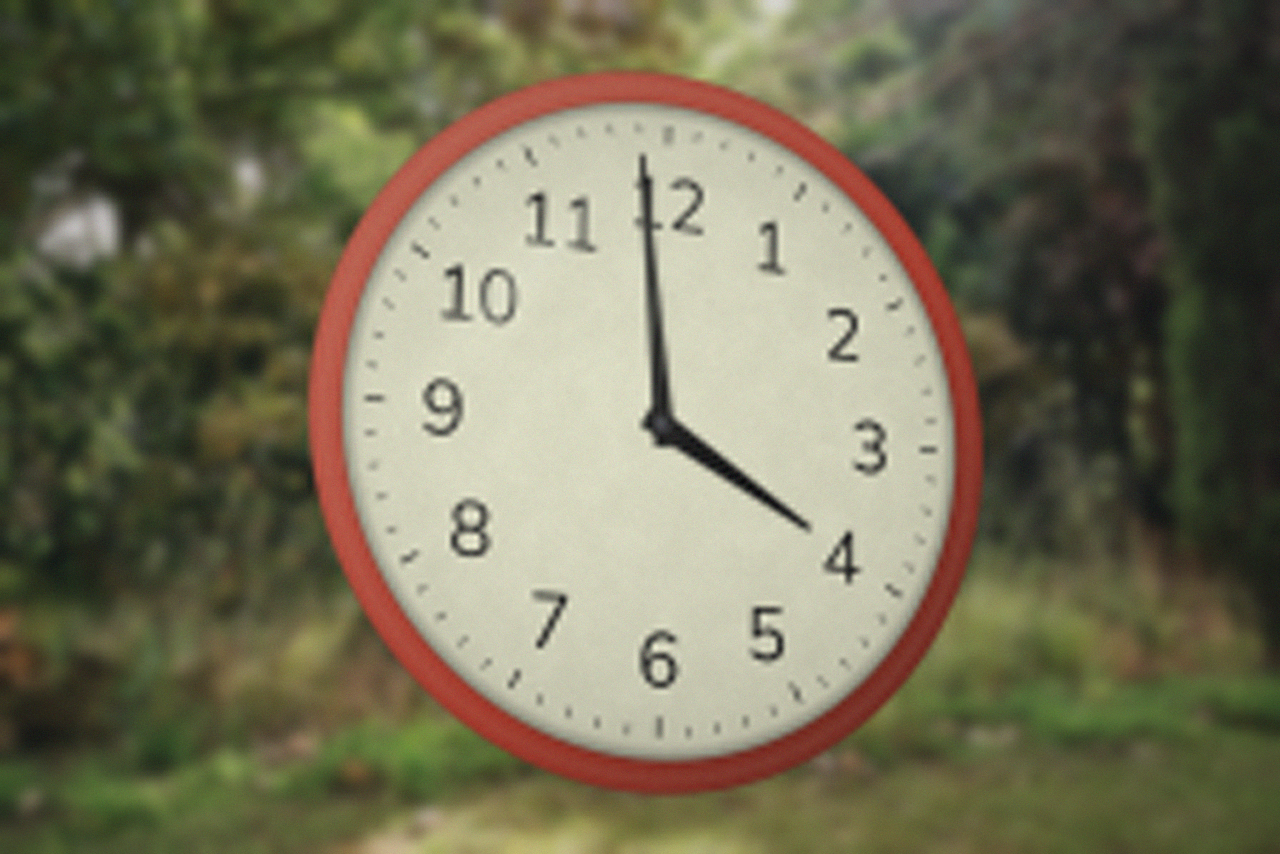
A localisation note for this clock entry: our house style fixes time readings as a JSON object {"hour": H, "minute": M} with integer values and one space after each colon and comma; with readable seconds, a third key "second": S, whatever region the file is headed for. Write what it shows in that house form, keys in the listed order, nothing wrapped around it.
{"hour": 3, "minute": 59}
